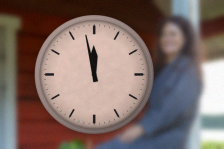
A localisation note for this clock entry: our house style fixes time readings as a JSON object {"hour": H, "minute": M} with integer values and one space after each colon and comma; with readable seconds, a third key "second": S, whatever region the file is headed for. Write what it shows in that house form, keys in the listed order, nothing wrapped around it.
{"hour": 11, "minute": 58}
